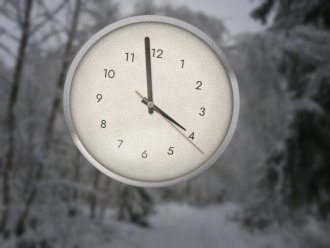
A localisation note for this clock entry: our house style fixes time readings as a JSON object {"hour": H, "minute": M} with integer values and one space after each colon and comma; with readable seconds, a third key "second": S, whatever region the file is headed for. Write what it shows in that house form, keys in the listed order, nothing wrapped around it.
{"hour": 3, "minute": 58, "second": 21}
